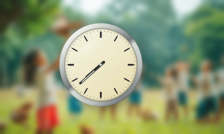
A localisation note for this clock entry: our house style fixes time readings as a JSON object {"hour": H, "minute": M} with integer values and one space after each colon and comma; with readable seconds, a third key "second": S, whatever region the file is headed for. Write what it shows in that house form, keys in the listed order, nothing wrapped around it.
{"hour": 7, "minute": 38}
